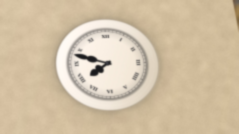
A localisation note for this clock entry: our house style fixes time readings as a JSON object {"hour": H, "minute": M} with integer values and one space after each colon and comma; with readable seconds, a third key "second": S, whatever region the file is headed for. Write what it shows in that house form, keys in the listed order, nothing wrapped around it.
{"hour": 7, "minute": 48}
